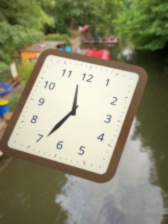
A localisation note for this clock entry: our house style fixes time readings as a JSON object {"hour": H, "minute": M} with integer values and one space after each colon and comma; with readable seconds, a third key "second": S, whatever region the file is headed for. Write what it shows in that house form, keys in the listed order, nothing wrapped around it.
{"hour": 11, "minute": 34}
